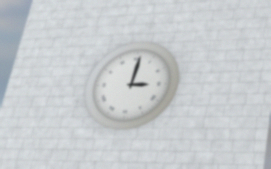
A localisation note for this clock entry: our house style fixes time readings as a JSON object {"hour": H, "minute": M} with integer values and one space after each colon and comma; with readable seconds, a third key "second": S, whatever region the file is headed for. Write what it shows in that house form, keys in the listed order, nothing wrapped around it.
{"hour": 3, "minute": 1}
